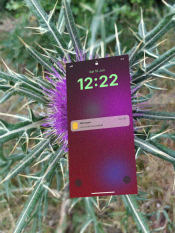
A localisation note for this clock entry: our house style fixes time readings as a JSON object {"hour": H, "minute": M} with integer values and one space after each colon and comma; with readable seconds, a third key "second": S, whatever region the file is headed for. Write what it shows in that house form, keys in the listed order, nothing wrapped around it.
{"hour": 12, "minute": 22}
